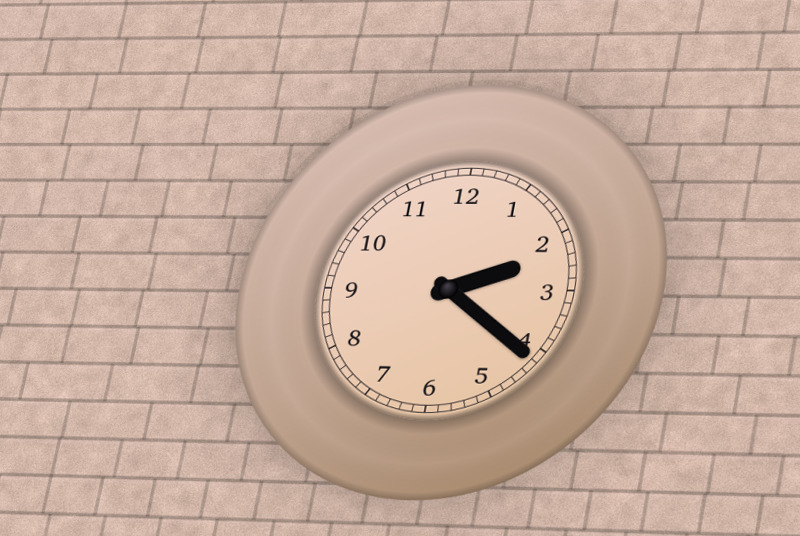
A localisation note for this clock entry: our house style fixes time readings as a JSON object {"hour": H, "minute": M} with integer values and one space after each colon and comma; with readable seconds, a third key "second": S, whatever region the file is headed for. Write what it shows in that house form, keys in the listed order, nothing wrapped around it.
{"hour": 2, "minute": 21}
